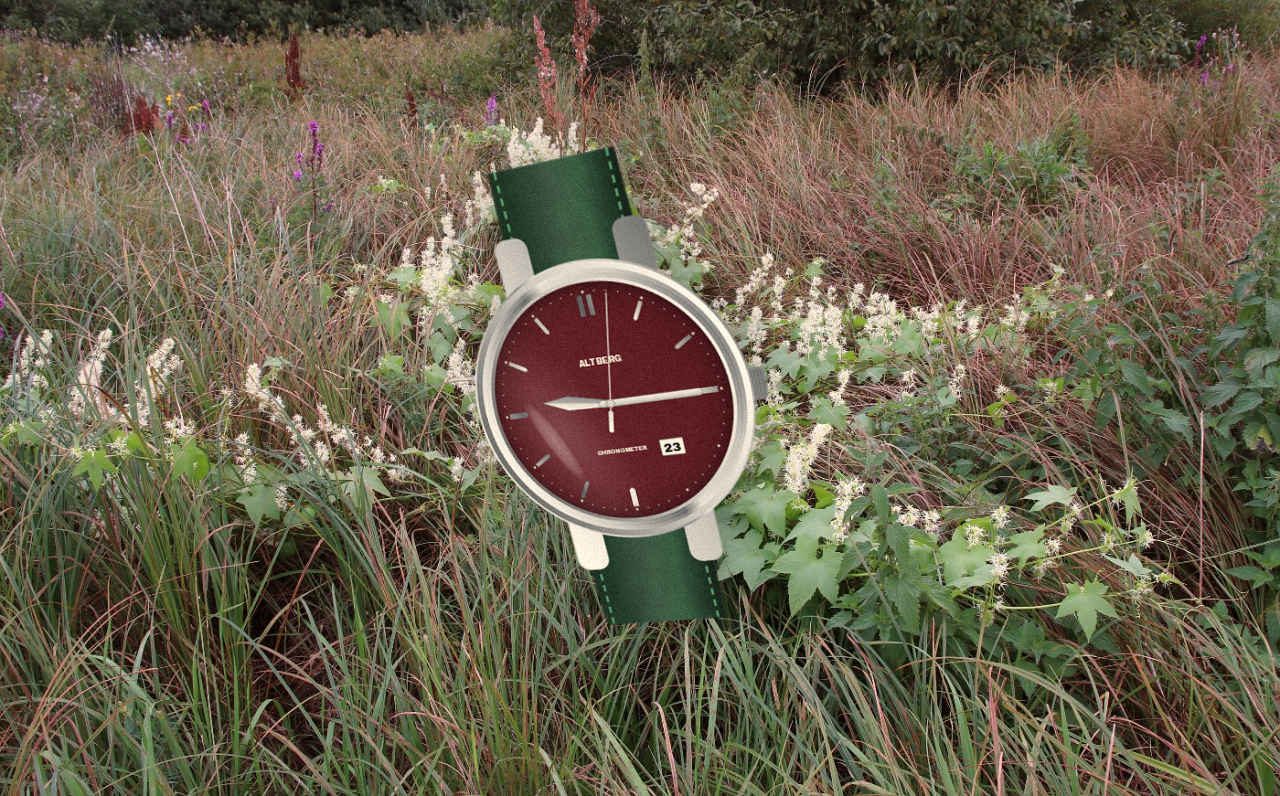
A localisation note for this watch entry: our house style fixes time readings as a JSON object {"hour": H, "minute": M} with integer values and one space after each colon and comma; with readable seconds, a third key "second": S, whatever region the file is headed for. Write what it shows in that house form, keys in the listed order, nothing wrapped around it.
{"hour": 9, "minute": 15, "second": 2}
